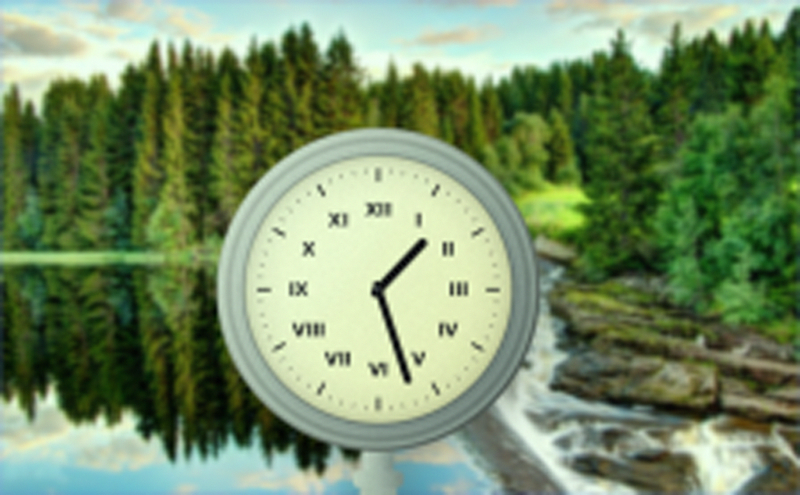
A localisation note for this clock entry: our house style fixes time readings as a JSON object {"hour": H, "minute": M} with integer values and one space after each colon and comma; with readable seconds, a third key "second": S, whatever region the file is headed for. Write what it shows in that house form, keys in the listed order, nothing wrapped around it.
{"hour": 1, "minute": 27}
